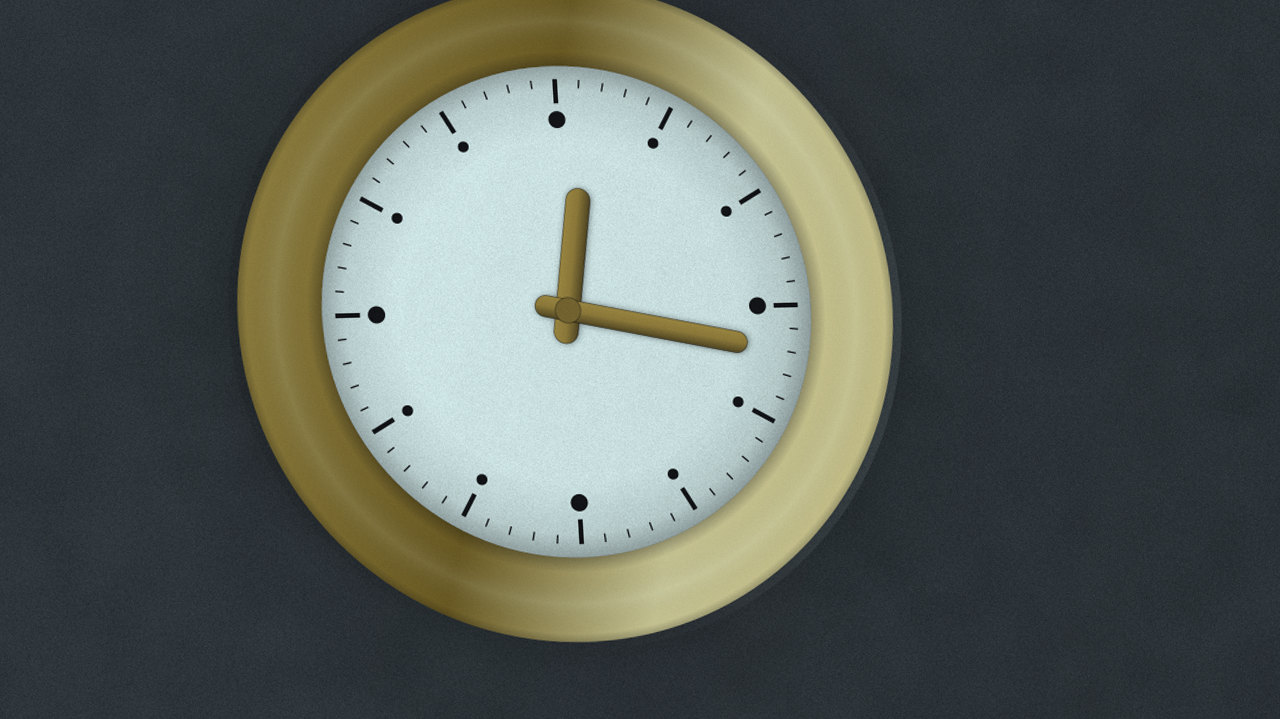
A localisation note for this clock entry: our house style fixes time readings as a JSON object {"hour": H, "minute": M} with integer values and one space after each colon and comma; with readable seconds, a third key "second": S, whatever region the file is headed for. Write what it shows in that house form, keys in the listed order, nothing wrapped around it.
{"hour": 12, "minute": 17}
